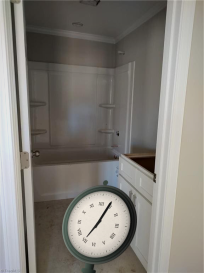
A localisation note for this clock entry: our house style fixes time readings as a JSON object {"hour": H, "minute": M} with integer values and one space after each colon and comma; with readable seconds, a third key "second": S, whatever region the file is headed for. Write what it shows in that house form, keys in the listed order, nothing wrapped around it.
{"hour": 7, "minute": 4}
